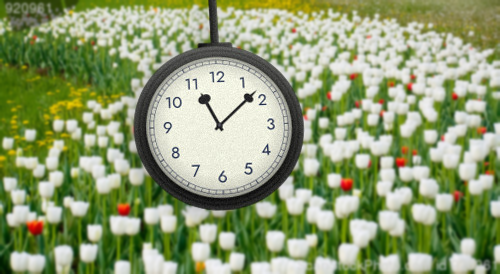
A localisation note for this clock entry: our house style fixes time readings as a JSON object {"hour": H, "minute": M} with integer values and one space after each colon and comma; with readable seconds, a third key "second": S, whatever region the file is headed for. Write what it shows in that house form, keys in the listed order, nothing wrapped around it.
{"hour": 11, "minute": 8}
